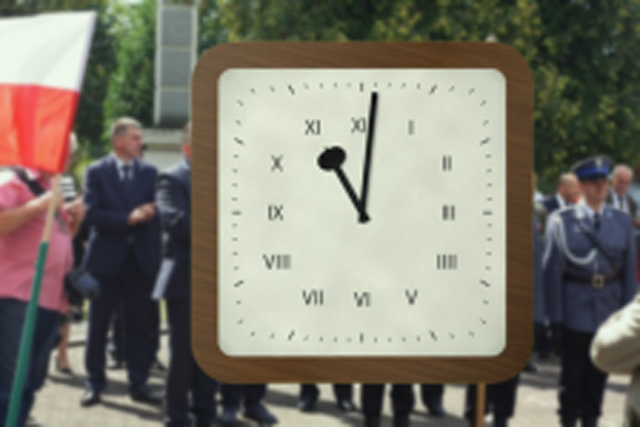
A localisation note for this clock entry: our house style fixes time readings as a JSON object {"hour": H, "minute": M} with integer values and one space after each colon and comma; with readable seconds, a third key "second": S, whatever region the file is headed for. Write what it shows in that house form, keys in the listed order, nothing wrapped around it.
{"hour": 11, "minute": 1}
